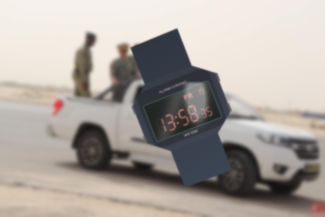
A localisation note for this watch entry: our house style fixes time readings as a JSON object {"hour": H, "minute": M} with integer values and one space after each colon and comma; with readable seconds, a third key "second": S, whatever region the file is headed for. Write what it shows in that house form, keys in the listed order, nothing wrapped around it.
{"hour": 13, "minute": 58, "second": 35}
